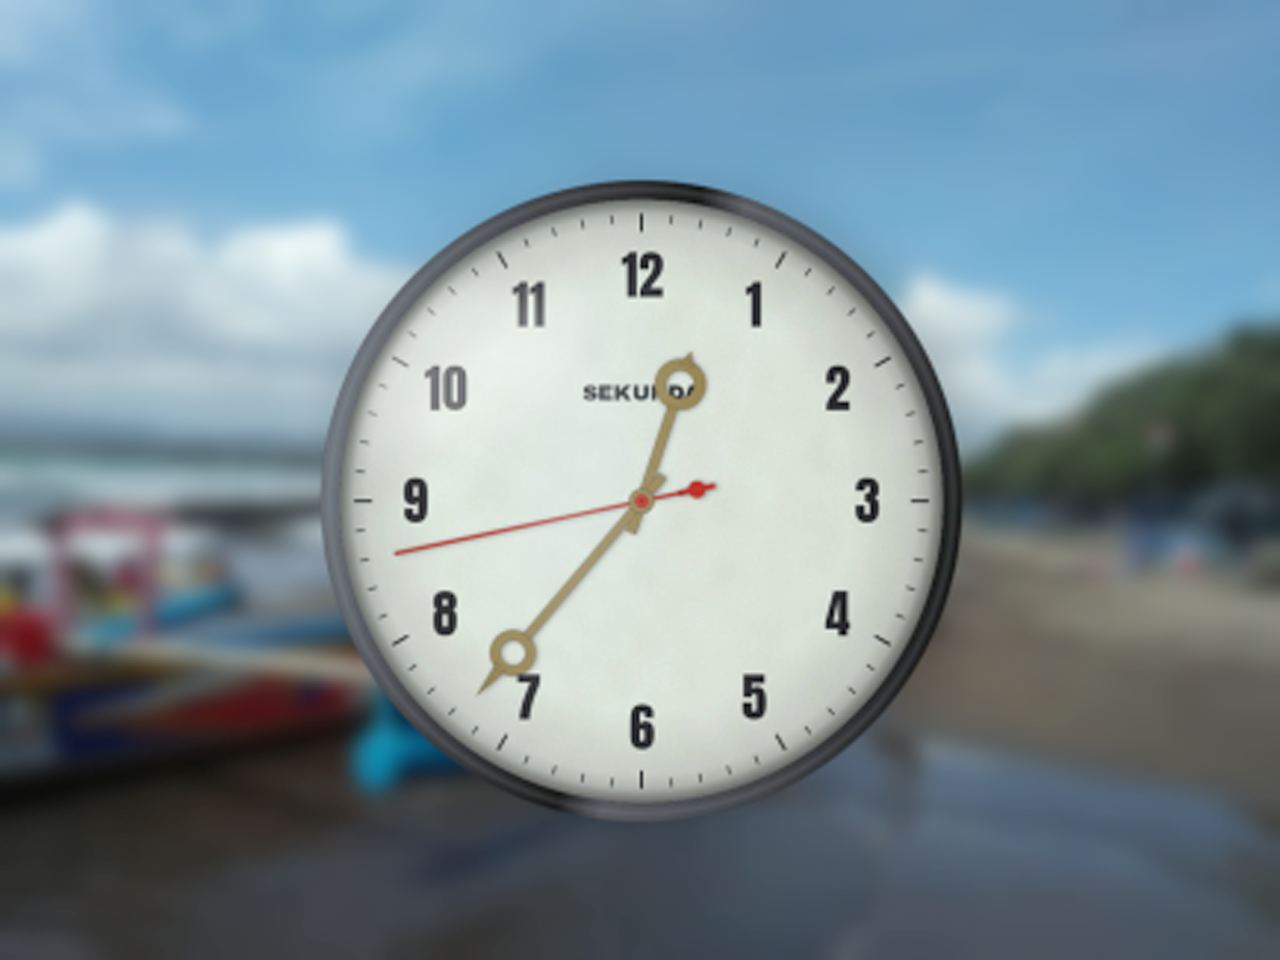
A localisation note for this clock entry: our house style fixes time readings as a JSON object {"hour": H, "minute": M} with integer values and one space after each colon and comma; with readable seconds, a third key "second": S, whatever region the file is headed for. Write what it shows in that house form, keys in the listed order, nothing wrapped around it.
{"hour": 12, "minute": 36, "second": 43}
